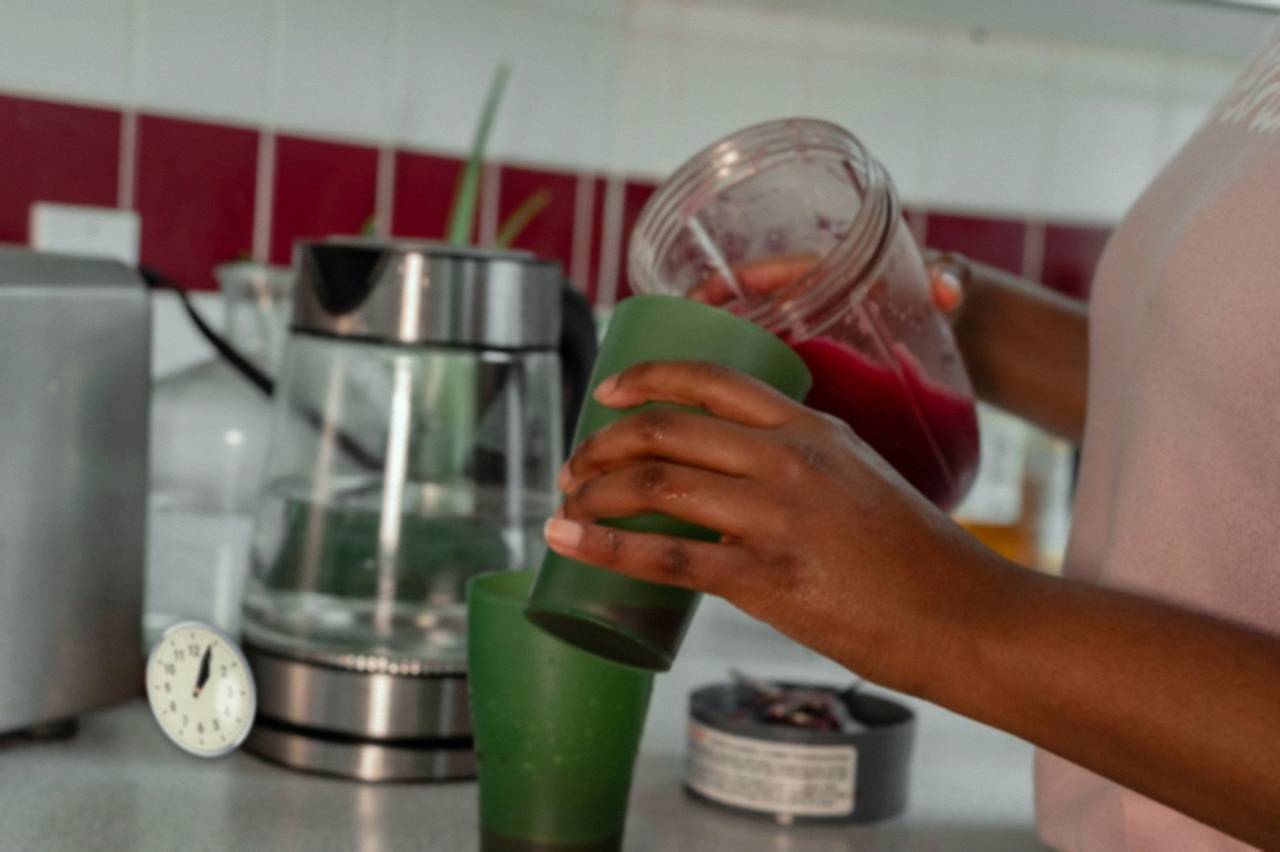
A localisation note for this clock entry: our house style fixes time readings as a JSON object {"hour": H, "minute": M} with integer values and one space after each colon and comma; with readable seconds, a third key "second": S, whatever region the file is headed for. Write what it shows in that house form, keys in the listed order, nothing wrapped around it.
{"hour": 1, "minute": 4}
